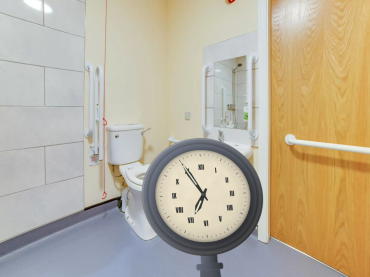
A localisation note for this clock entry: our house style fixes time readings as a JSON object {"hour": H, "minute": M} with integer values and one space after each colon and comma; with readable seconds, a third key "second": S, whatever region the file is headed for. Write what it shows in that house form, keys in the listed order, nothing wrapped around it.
{"hour": 6, "minute": 55}
